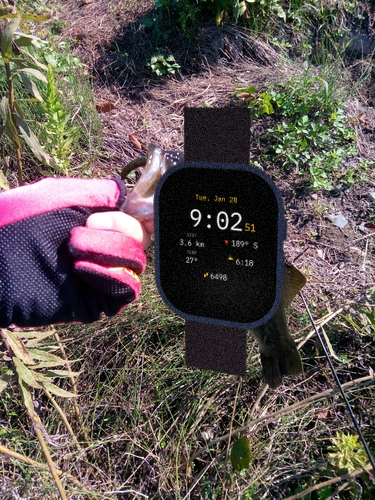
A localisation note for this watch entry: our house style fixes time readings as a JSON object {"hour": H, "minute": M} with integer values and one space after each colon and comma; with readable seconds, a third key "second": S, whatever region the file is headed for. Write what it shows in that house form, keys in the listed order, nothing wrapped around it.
{"hour": 9, "minute": 2, "second": 51}
